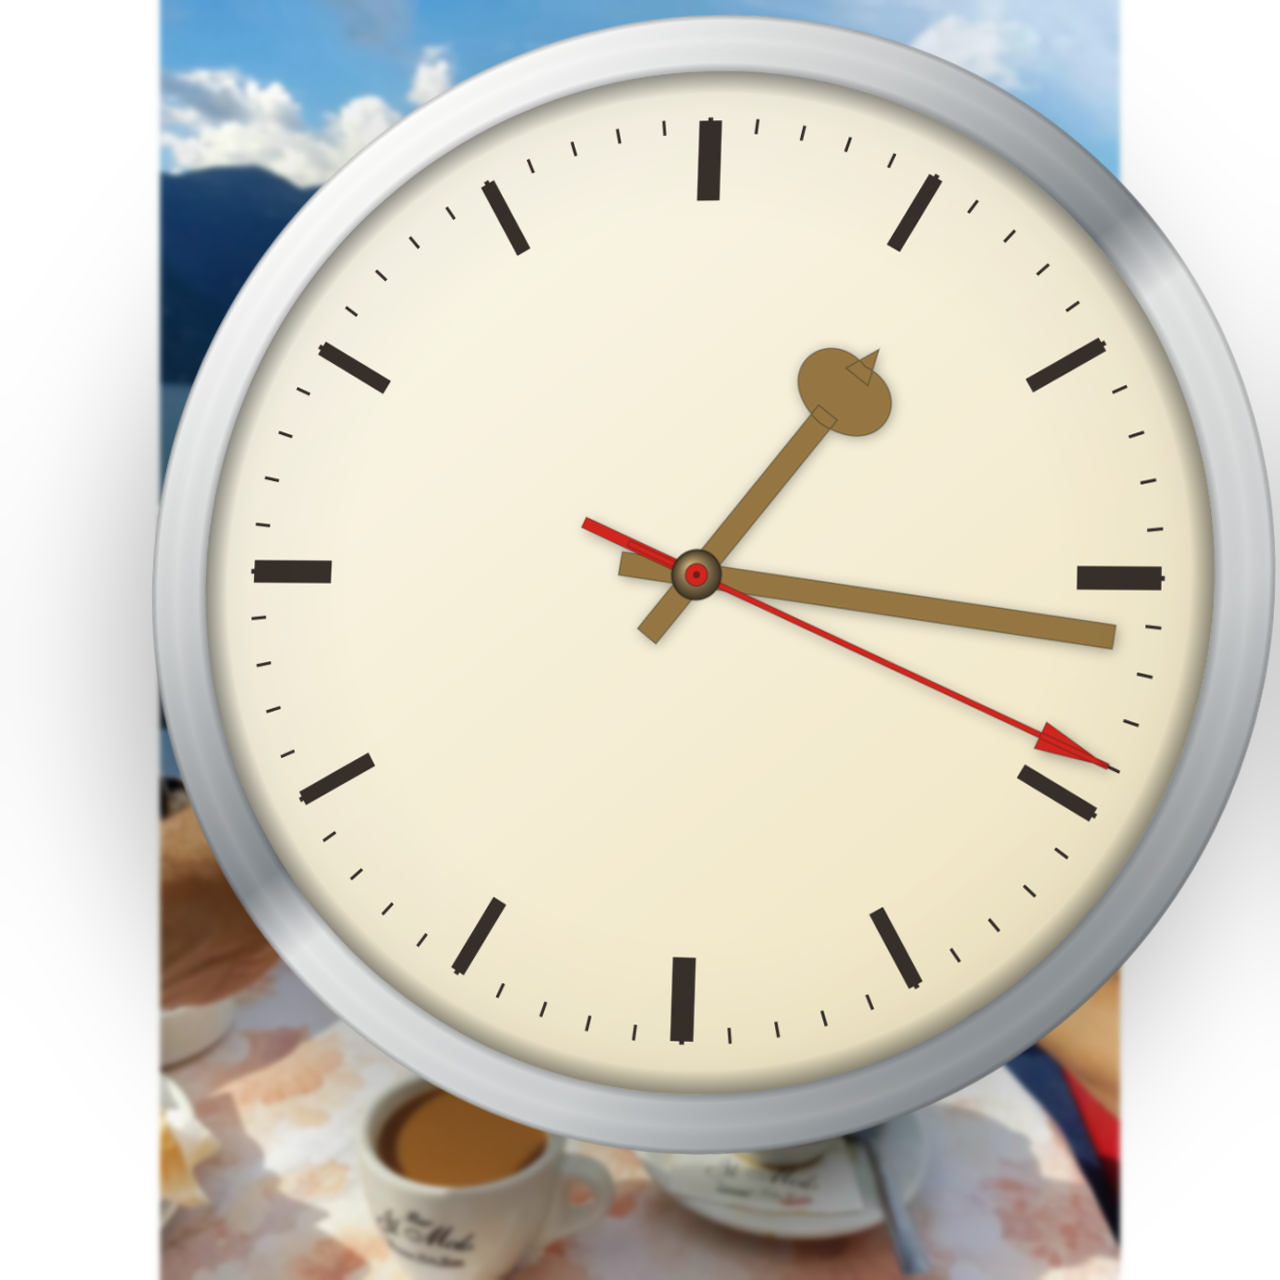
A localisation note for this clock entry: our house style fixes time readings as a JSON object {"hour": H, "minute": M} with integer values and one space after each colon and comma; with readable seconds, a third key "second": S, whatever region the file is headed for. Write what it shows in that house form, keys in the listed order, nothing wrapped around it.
{"hour": 1, "minute": 16, "second": 19}
